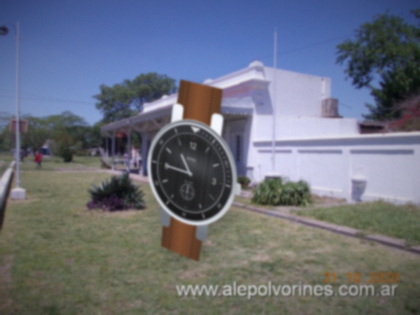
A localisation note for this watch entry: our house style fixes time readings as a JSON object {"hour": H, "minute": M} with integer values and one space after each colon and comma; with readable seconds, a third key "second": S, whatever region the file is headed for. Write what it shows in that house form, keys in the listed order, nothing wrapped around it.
{"hour": 10, "minute": 45}
